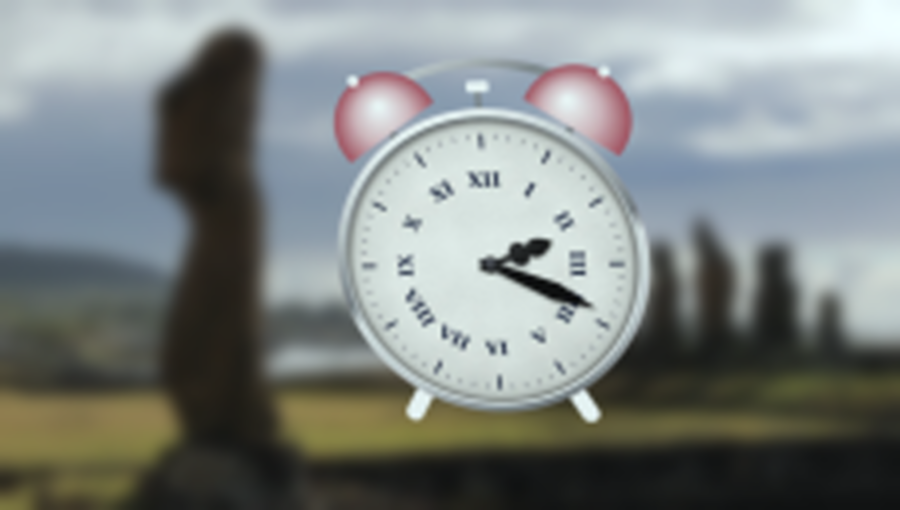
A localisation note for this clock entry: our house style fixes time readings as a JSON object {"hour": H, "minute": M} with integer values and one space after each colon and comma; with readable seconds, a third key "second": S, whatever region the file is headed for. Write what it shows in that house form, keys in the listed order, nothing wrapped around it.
{"hour": 2, "minute": 19}
